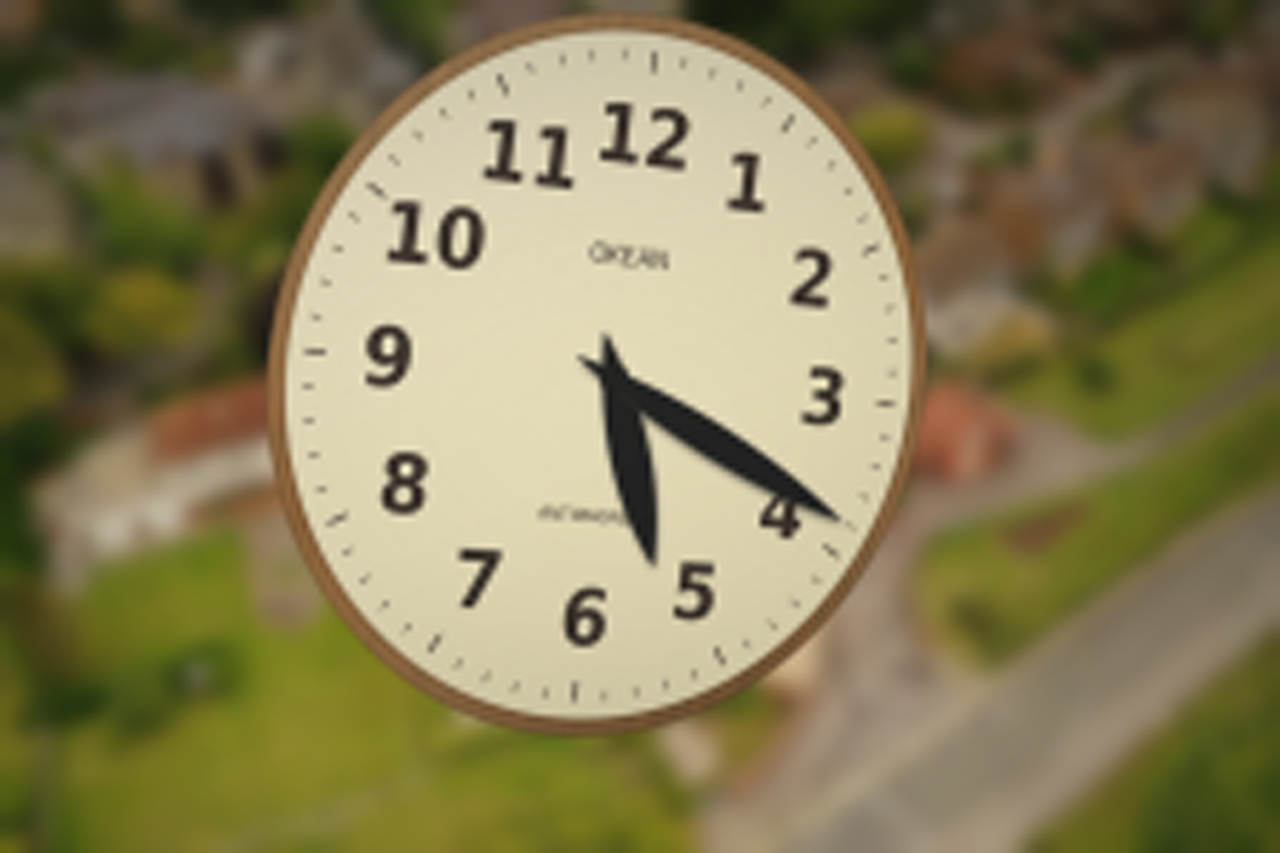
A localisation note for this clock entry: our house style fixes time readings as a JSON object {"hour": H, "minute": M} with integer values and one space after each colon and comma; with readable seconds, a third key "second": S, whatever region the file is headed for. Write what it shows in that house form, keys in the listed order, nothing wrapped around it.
{"hour": 5, "minute": 19}
